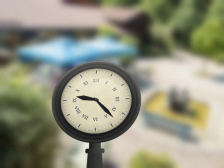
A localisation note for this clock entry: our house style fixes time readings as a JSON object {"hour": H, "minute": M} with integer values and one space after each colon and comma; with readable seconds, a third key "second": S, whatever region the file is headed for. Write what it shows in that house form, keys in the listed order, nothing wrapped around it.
{"hour": 9, "minute": 23}
